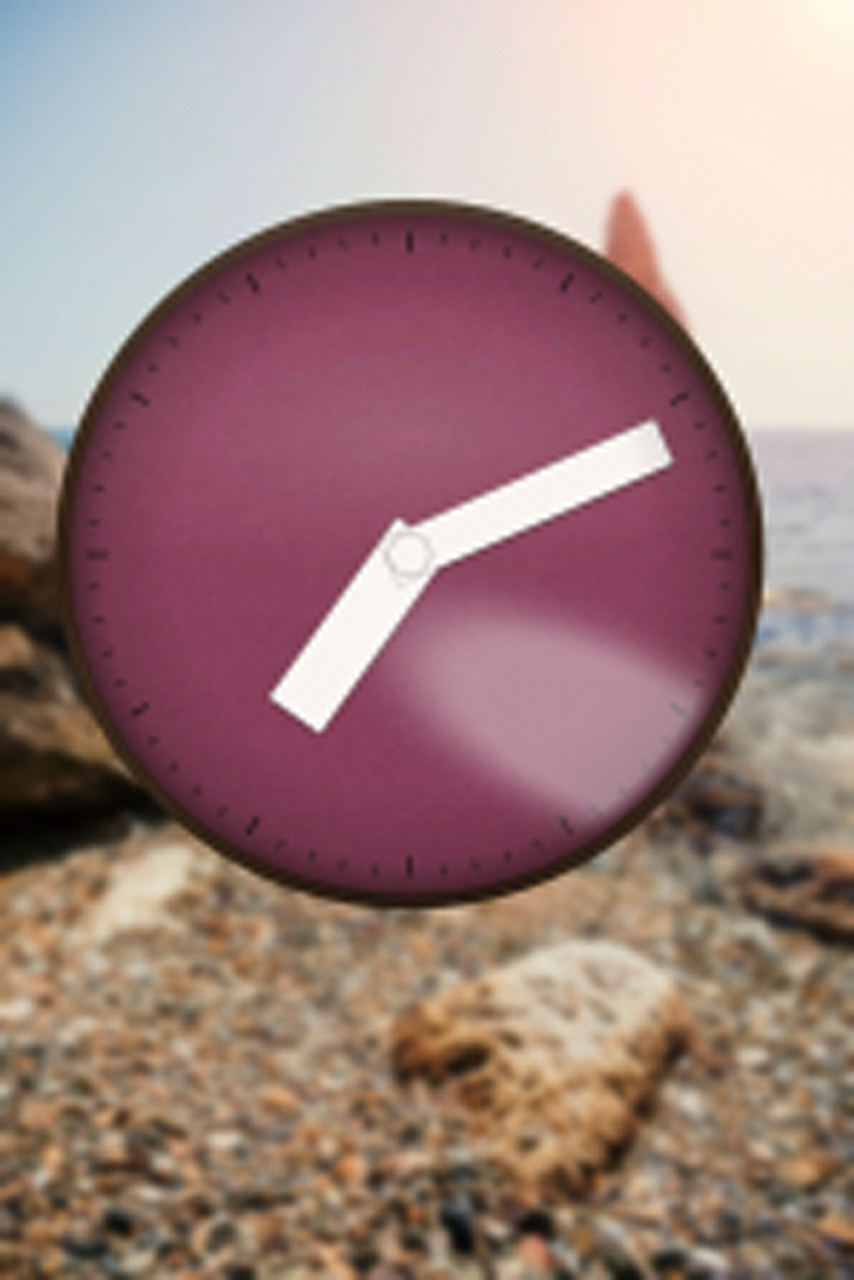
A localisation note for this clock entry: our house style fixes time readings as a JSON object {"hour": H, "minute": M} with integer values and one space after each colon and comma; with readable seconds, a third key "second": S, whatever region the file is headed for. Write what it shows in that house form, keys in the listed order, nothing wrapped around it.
{"hour": 7, "minute": 11}
